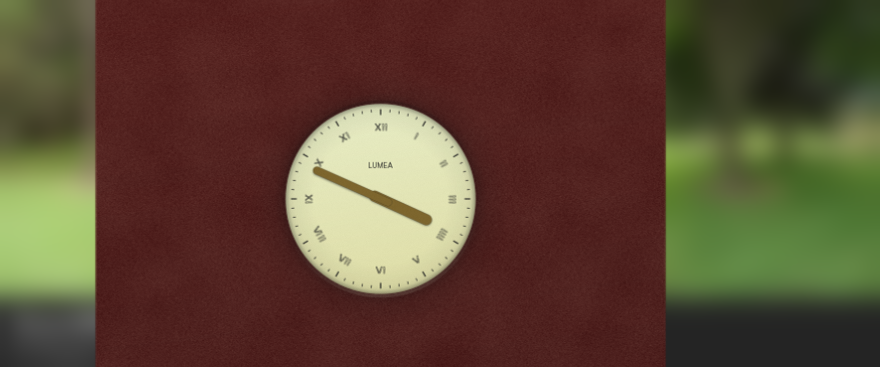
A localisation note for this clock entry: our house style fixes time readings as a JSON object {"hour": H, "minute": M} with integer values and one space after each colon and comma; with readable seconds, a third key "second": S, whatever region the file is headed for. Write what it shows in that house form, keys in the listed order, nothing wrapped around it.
{"hour": 3, "minute": 49}
